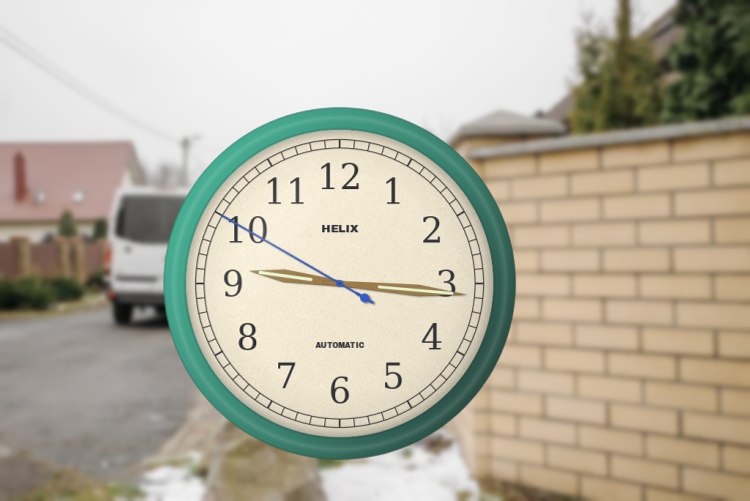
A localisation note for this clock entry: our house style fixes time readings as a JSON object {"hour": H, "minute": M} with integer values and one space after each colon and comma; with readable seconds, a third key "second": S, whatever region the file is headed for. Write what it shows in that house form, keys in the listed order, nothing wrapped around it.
{"hour": 9, "minute": 15, "second": 50}
